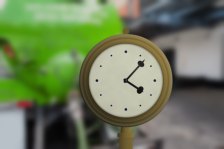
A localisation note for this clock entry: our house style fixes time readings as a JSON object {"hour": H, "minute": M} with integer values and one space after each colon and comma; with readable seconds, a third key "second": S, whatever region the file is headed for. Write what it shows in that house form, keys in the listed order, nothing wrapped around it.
{"hour": 4, "minute": 7}
